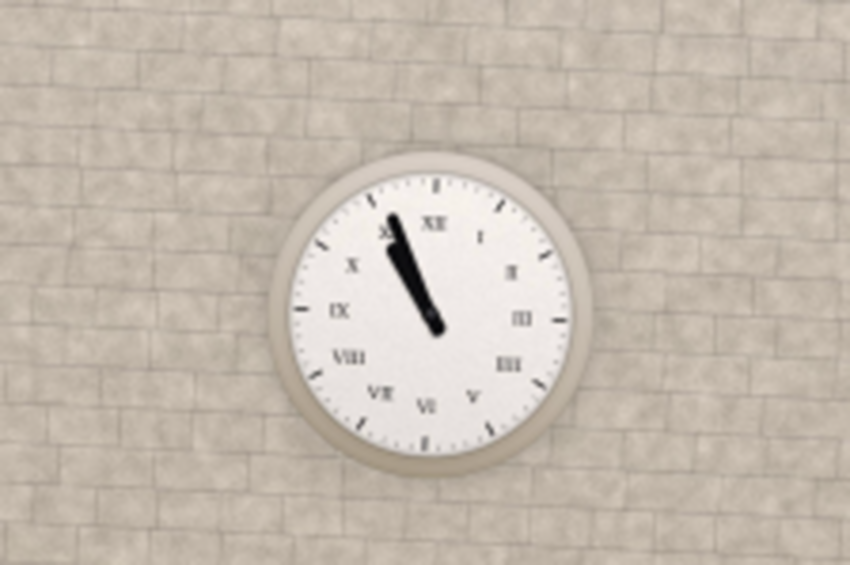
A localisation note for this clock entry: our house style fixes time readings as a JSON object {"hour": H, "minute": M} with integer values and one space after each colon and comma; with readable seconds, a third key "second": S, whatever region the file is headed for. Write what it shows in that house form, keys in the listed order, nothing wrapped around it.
{"hour": 10, "minute": 56}
